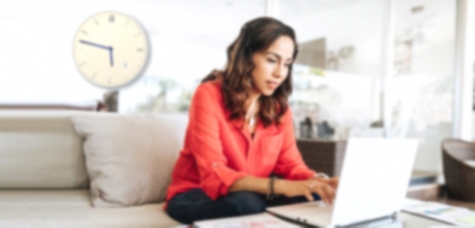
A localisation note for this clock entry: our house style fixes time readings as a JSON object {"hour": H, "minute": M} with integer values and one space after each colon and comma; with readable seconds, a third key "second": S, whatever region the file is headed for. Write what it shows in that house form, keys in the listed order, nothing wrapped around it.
{"hour": 5, "minute": 47}
